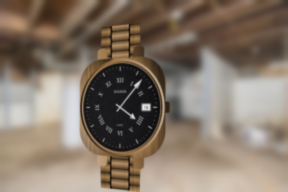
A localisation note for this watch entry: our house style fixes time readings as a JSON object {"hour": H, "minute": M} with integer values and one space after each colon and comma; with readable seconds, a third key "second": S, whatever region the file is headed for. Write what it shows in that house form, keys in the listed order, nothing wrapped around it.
{"hour": 4, "minute": 7}
